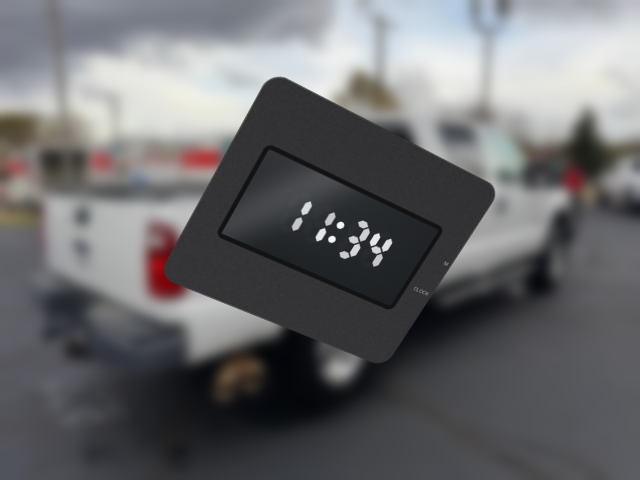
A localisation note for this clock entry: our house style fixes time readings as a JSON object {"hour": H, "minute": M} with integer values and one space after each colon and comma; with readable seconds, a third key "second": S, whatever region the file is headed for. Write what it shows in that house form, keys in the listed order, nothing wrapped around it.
{"hour": 11, "minute": 34}
